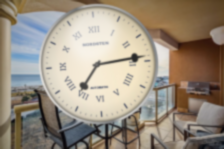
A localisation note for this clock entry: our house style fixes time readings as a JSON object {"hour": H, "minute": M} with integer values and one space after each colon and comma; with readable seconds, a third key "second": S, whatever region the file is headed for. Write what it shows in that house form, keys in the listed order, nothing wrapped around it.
{"hour": 7, "minute": 14}
